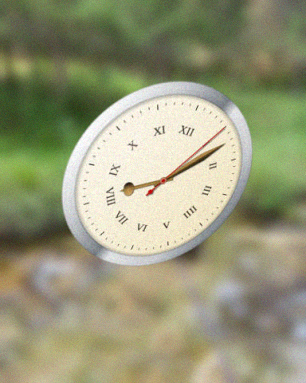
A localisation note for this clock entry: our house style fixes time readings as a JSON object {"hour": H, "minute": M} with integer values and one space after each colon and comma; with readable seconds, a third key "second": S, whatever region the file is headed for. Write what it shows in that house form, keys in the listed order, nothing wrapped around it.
{"hour": 8, "minute": 7, "second": 5}
